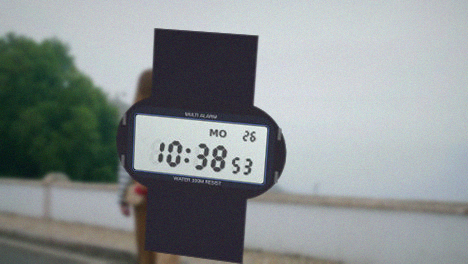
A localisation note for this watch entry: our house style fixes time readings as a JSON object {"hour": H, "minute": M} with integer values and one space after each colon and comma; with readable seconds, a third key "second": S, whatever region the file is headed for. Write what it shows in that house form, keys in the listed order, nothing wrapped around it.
{"hour": 10, "minute": 38, "second": 53}
